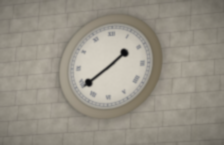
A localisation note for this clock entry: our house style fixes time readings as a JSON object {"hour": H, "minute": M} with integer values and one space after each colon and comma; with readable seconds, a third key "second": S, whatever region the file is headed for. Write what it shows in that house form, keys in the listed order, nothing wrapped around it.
{"hour": 1, "minute": 39}
